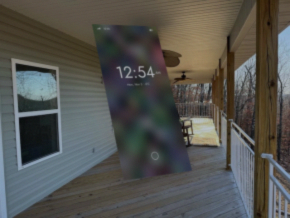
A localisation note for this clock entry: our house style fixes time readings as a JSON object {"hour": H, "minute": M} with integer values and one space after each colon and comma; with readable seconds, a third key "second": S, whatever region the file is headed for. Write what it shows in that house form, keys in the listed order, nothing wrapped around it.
{"hour": 12, "minute": 54}
